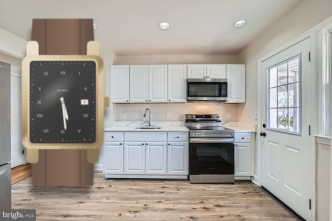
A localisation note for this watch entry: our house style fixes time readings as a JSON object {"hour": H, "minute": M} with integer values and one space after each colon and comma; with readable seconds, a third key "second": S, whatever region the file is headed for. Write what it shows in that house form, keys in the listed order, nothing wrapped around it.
{"hour": 5, "minute": 29}
